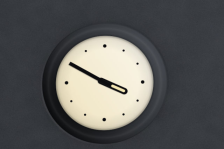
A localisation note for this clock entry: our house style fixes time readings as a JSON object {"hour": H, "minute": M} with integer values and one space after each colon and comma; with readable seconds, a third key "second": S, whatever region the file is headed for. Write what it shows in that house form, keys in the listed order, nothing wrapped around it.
{"hour": 3, "minute": 50}
